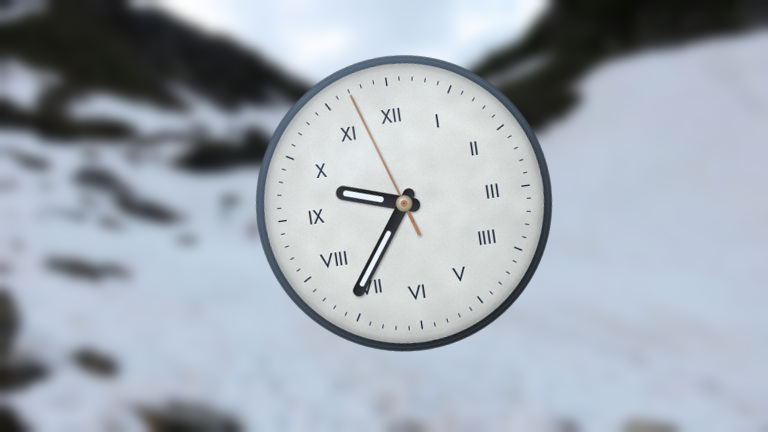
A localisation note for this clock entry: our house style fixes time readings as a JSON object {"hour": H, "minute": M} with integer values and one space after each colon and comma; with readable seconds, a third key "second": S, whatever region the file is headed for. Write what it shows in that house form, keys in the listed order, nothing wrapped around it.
{"hour": 9, "minute": 35, "second": 57}
